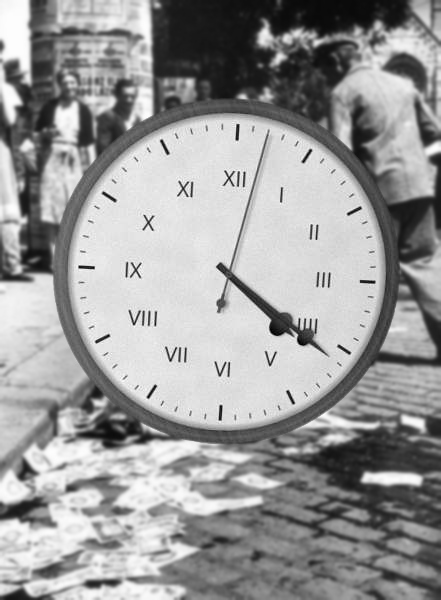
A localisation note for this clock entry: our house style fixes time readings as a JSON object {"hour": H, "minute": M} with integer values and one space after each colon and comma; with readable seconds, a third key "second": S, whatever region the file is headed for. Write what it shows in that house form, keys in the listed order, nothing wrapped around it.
{"hour": 4, "minute": 21, "second": 2}
